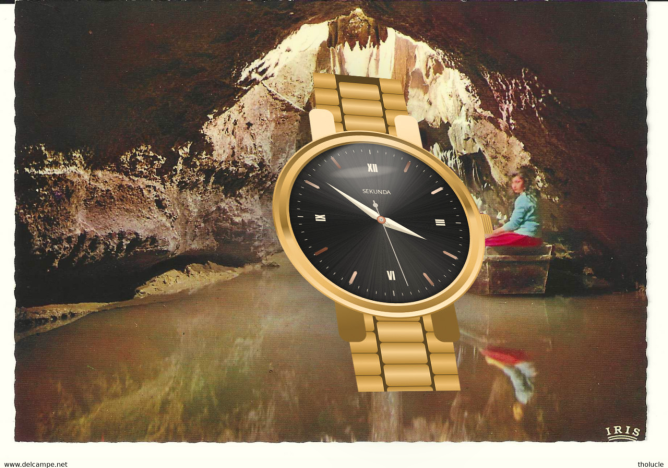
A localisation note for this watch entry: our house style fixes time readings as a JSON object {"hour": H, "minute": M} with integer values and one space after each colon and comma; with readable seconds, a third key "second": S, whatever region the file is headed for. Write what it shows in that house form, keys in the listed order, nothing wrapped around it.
{"hour": 3, "minute": 51, "second": 28}
